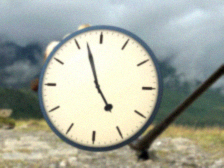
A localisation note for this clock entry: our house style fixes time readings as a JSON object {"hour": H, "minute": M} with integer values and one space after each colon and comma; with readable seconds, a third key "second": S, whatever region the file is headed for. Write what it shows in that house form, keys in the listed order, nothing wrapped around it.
{"hour": 4, "minute": 57}
